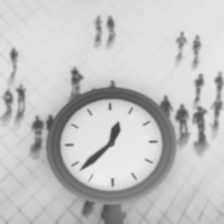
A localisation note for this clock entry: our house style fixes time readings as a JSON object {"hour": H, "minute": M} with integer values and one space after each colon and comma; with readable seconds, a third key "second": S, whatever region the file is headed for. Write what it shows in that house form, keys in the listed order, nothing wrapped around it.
{"hour": 12, "minute": 38}
